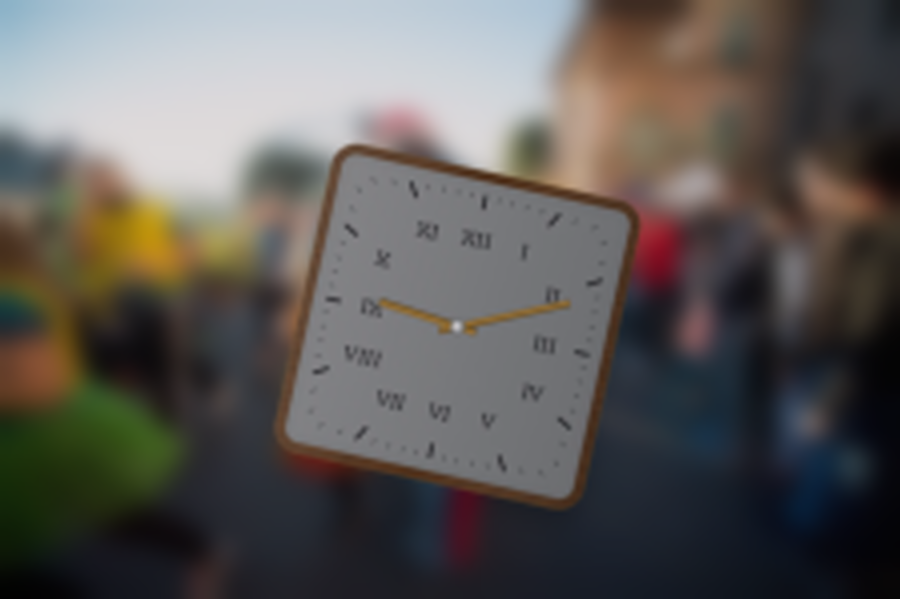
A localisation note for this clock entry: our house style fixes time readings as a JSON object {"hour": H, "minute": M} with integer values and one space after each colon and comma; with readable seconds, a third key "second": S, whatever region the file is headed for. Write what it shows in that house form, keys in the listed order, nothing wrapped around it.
{"hour": 9, "minute": 11}
